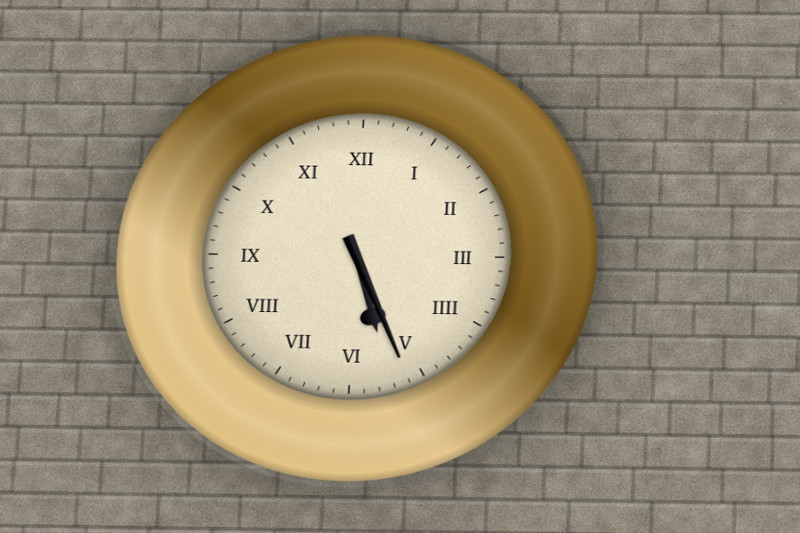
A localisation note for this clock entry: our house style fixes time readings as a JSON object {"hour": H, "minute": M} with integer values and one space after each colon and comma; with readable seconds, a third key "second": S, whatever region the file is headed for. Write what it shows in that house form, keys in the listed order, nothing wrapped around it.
{"hour": 5, "minute": 26}
